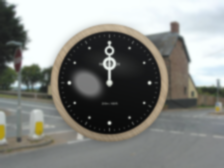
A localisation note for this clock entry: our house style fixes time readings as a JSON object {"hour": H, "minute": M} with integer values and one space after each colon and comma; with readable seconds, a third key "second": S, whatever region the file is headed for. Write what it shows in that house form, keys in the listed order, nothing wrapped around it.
{"hour": 12, "minute": 0}
